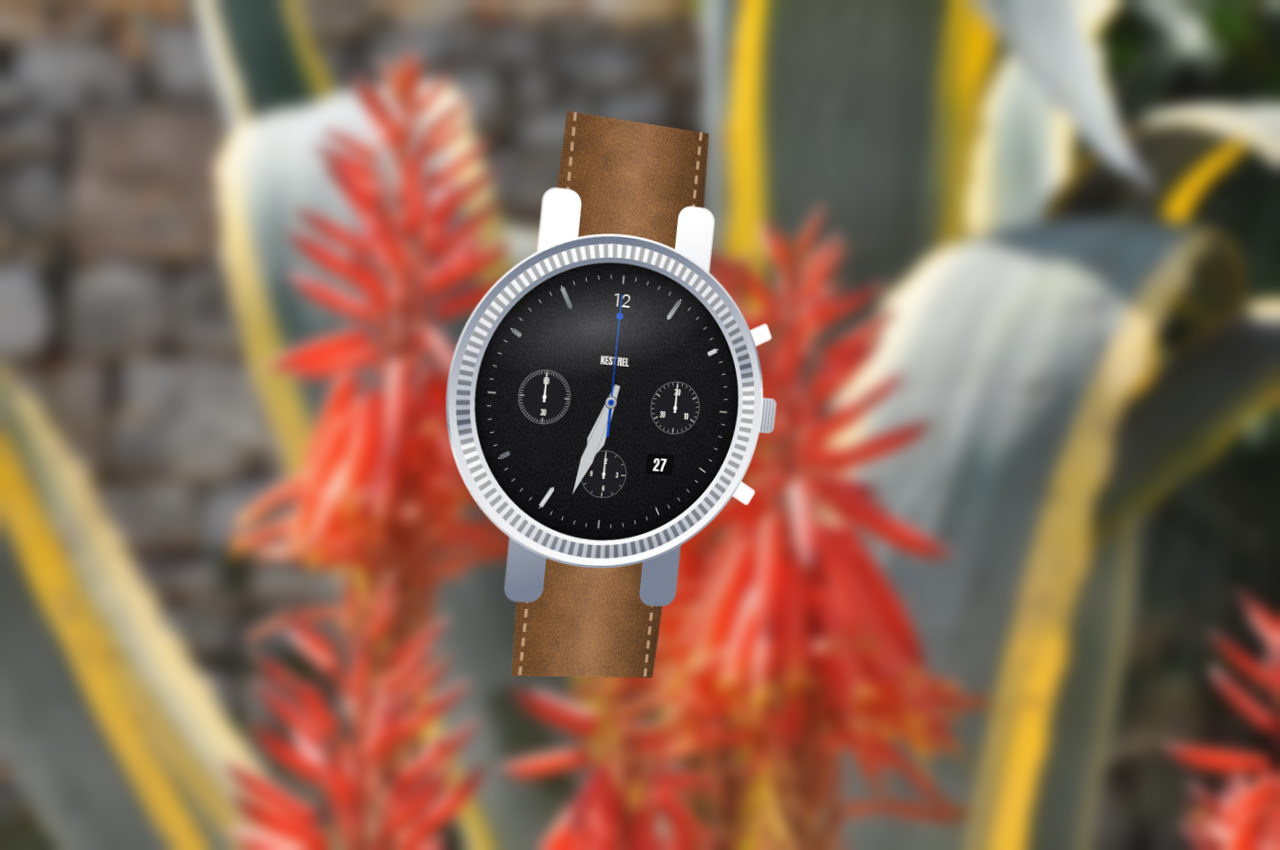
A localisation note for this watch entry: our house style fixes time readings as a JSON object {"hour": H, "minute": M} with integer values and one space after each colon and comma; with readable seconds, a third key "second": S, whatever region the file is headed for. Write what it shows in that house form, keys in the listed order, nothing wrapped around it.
{"hour": 6, "minute": 33}
